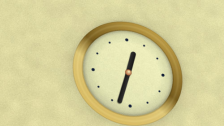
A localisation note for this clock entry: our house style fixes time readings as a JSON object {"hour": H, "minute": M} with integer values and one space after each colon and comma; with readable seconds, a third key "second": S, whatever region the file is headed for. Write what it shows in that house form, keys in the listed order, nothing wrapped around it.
{"hour": 12, "minute": 33}
